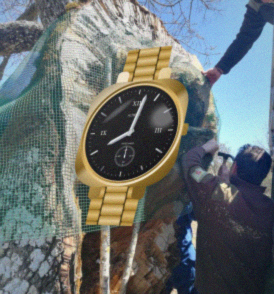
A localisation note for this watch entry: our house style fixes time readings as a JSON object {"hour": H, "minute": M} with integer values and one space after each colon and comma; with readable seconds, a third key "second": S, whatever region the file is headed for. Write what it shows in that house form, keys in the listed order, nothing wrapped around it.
{"hour": 8, "minute": 2}
